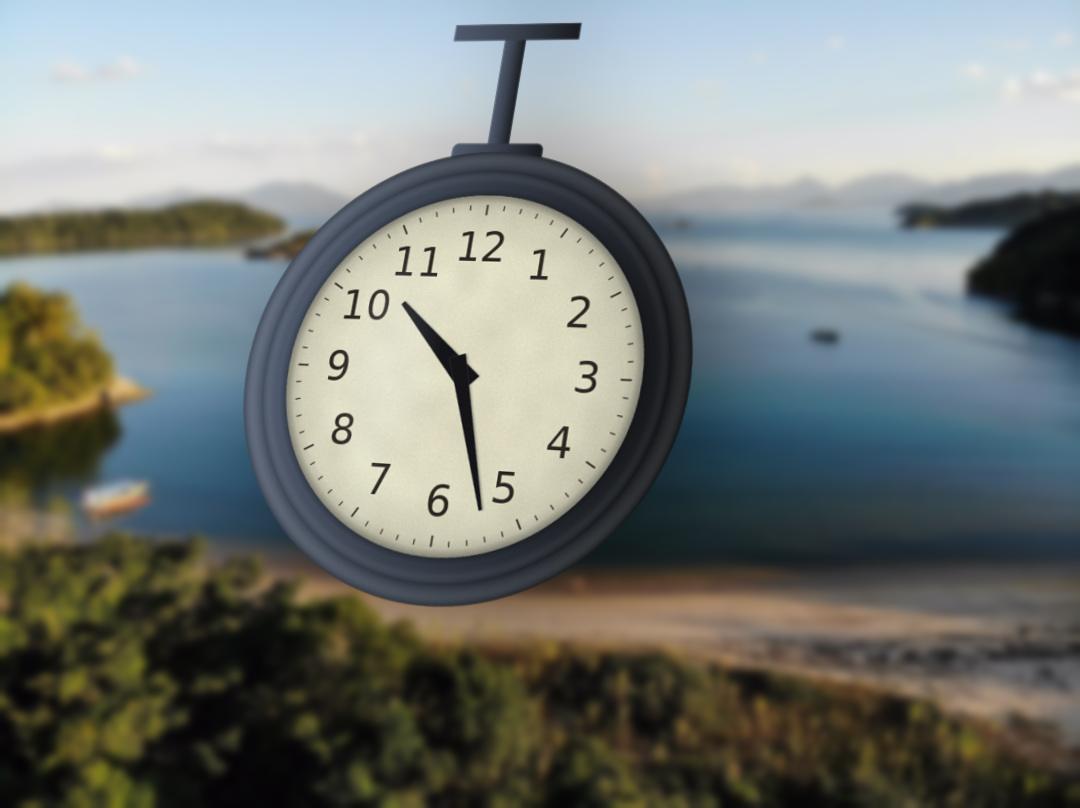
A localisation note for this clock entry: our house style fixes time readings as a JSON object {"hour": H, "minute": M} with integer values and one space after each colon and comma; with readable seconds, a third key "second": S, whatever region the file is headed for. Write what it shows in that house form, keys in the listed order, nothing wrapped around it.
{"hour": 10, "minute": 27}
